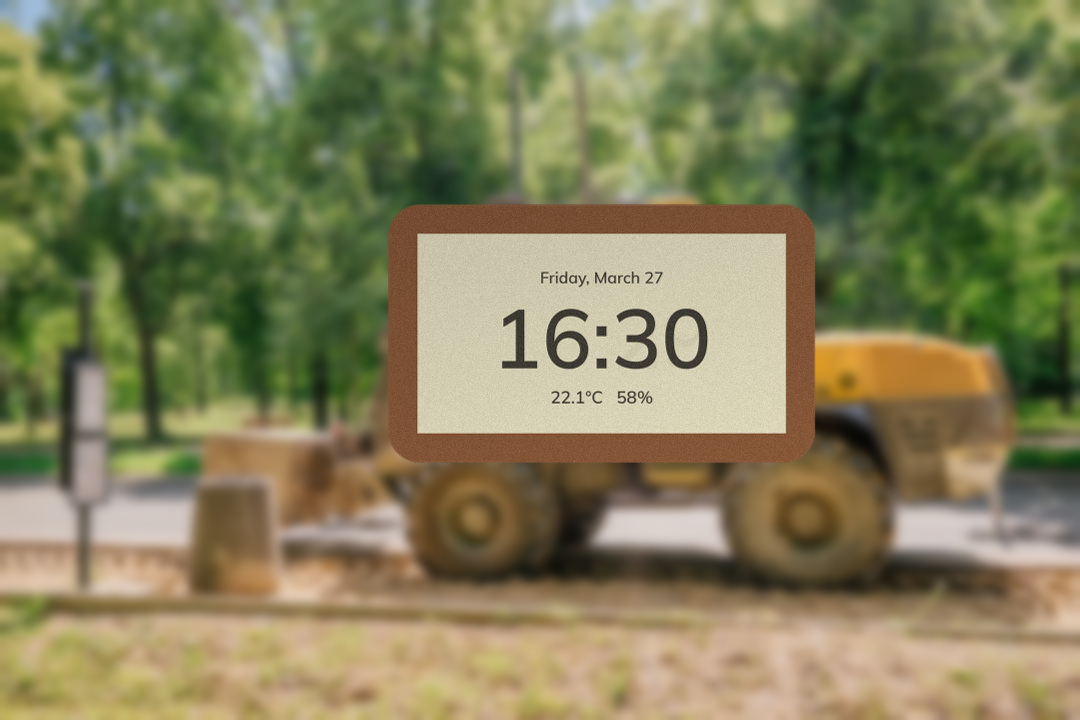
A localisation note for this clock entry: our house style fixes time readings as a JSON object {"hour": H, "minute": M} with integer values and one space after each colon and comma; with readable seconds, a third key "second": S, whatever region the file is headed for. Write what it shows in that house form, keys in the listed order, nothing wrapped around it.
{"hour": 16, "minute": 30}
